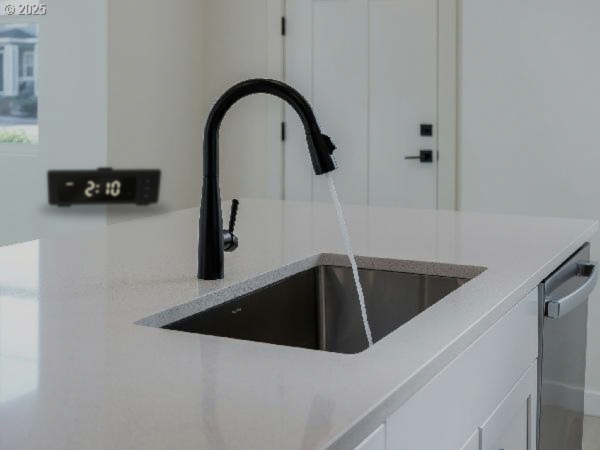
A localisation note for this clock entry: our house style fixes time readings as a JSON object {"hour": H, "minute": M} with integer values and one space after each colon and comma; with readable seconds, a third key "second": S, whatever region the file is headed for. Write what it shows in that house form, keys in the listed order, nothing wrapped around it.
{"hour": 2, "minute": 10}
